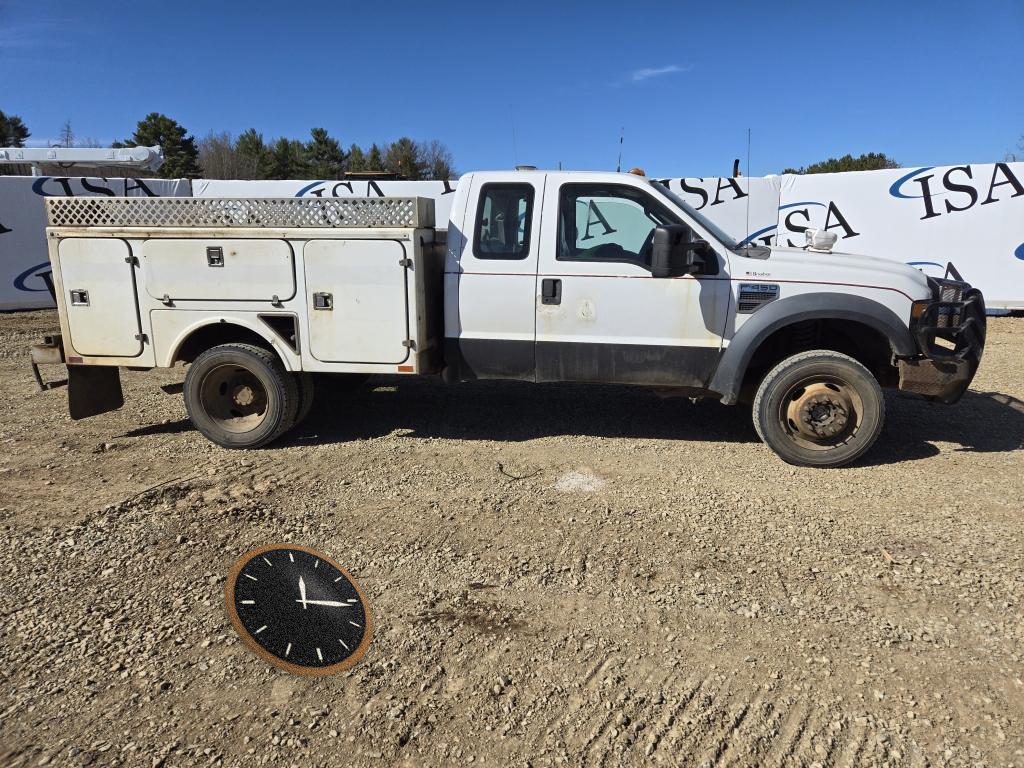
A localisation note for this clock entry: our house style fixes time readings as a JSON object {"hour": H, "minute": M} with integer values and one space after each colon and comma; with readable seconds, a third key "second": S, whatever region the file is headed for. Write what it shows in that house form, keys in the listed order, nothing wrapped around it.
{"hour": 12, "minute": 16}
